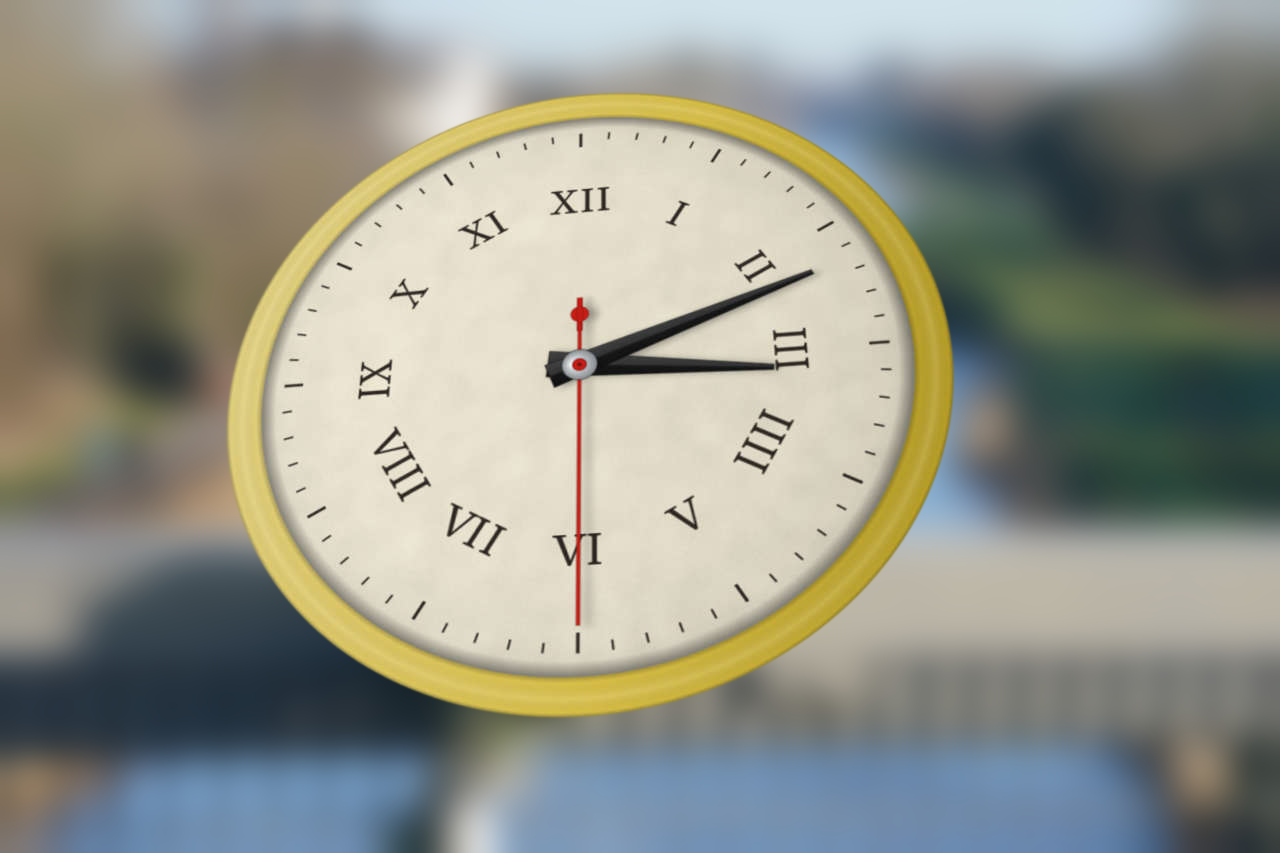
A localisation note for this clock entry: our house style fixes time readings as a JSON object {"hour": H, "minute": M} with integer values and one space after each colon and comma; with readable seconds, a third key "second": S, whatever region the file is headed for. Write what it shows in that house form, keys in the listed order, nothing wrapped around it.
{"hour": 3, "minute": 11, "second": 30}
